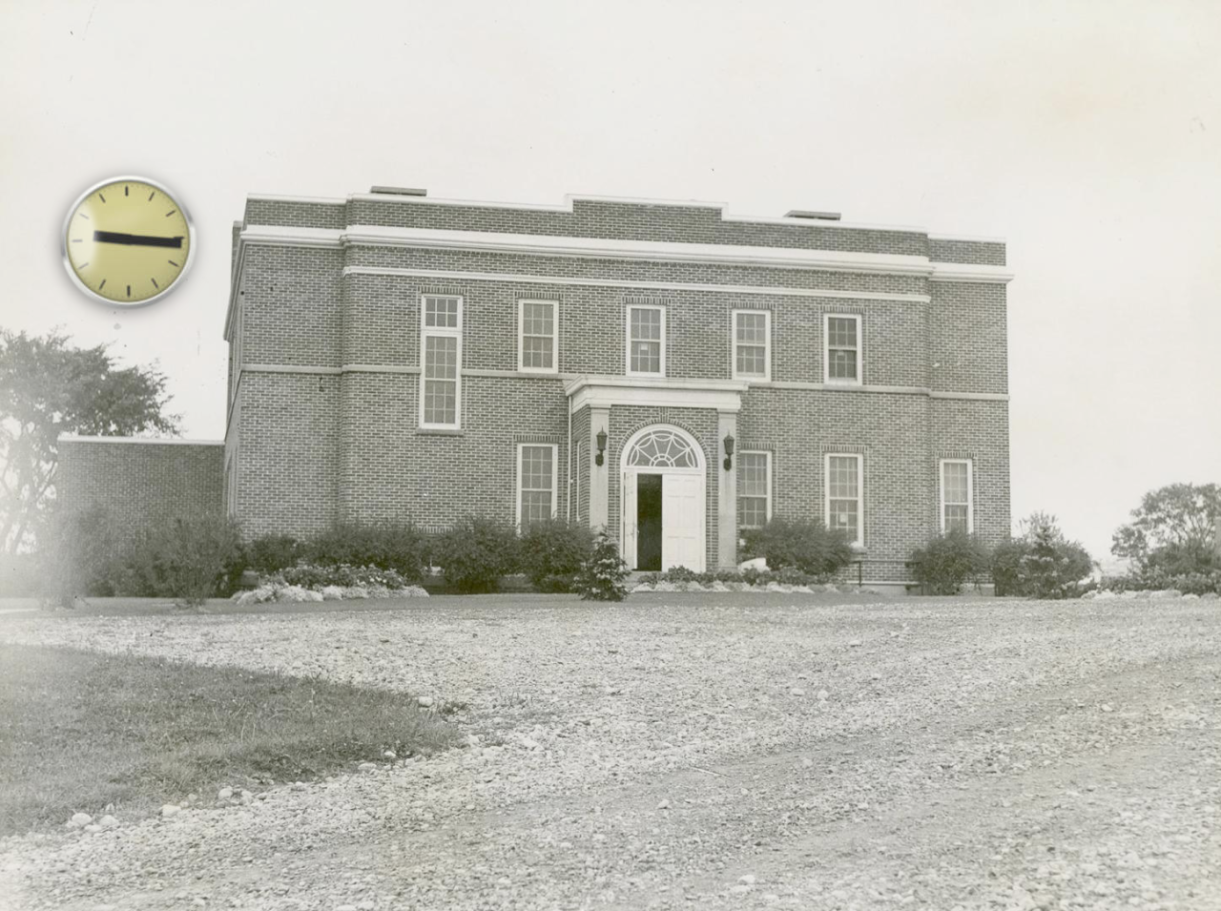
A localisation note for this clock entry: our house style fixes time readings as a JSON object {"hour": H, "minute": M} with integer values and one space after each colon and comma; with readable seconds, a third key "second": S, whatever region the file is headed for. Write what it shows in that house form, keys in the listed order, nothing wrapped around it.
{"hour": 9, "minute": 16}
